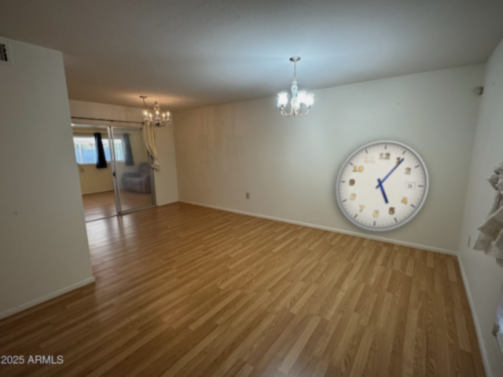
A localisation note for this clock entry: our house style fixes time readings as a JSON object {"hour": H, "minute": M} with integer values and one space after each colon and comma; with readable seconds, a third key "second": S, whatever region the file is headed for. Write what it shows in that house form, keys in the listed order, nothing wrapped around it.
{"hour": 5, "minute": 6}
